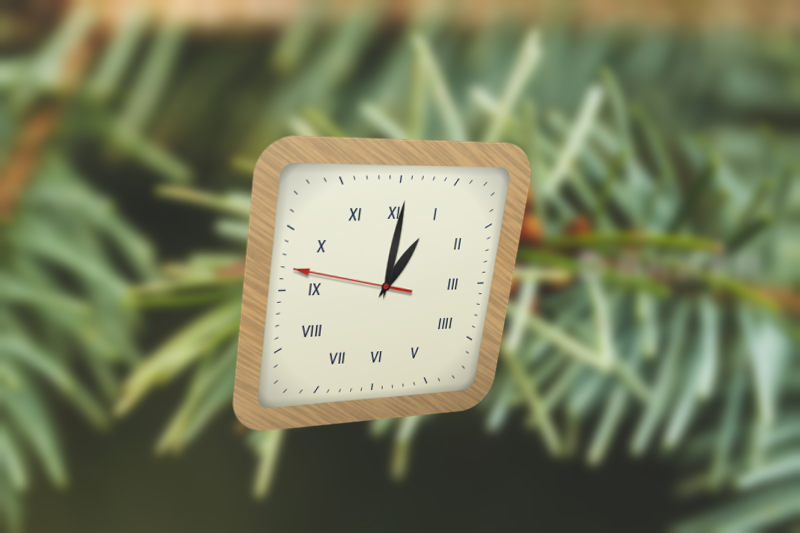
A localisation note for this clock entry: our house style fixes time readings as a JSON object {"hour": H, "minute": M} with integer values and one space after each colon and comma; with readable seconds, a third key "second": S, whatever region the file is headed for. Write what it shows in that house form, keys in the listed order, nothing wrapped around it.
{"hour": 1, "minute": 0, "second": 47}
